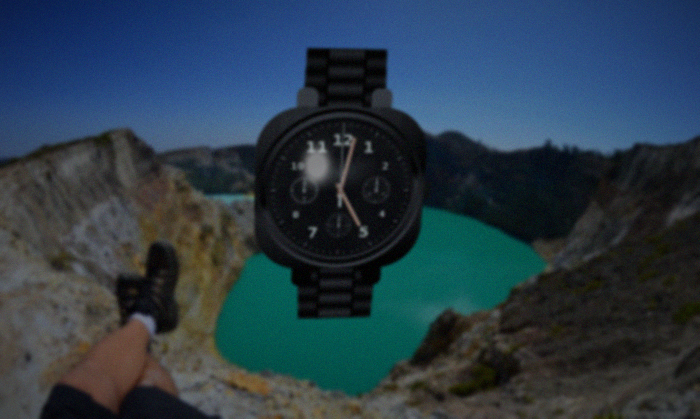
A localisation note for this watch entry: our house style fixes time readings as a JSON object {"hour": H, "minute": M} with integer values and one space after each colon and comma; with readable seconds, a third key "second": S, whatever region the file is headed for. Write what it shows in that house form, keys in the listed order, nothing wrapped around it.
{"hour": 5, "minute": 2}
